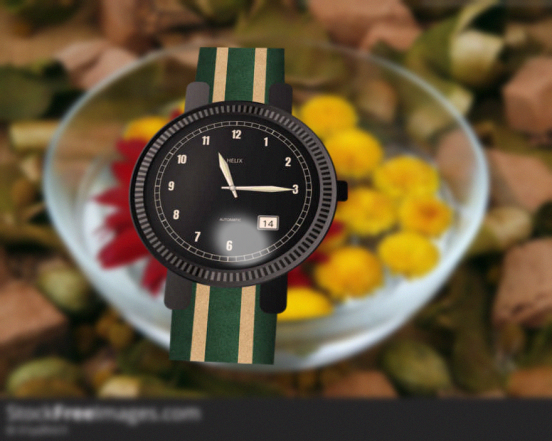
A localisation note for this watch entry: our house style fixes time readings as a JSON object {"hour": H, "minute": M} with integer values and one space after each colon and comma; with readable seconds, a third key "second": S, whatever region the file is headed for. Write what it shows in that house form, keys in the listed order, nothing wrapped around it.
{"hour": 11, "minute": 15}
